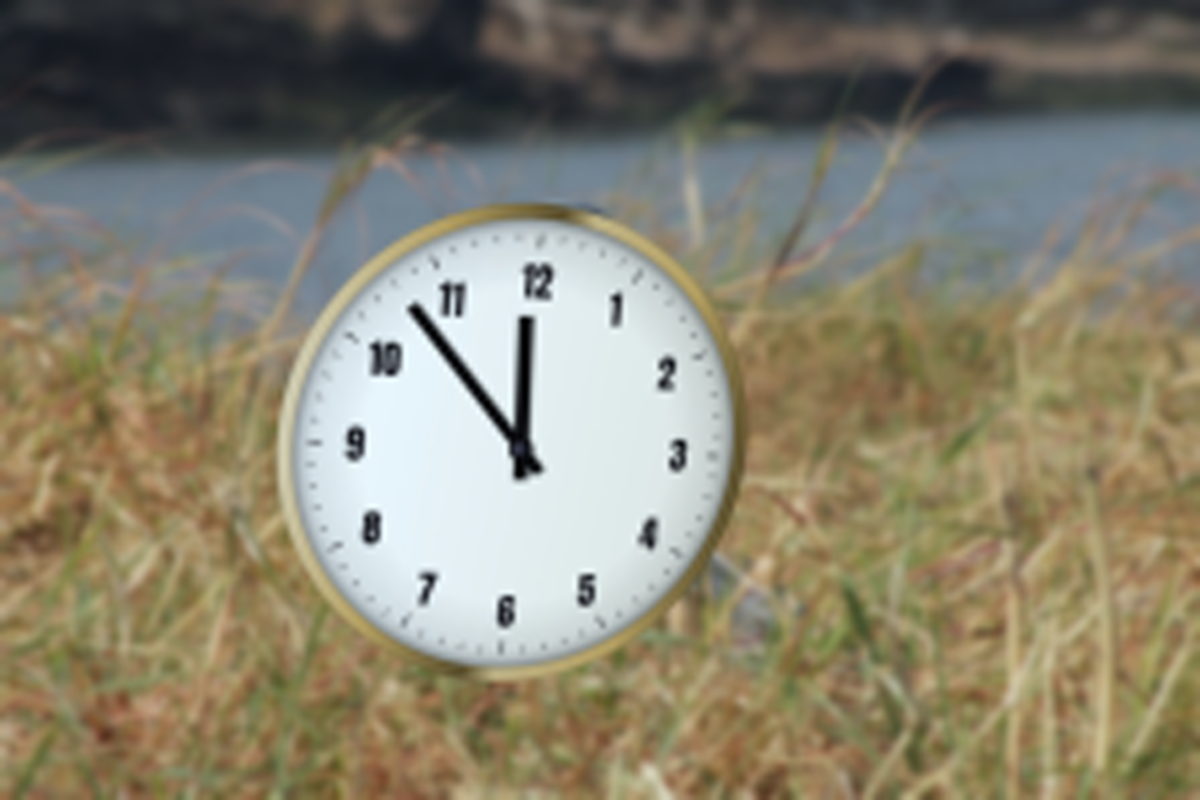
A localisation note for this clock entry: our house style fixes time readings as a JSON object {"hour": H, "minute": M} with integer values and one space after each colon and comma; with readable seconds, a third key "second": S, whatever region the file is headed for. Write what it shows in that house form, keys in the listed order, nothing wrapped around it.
{"hour": 11, "minute": 53}
